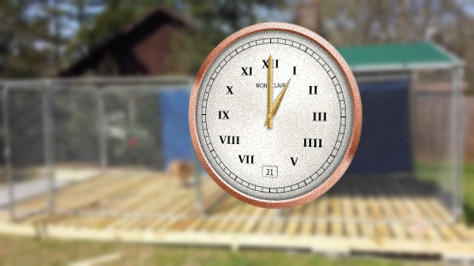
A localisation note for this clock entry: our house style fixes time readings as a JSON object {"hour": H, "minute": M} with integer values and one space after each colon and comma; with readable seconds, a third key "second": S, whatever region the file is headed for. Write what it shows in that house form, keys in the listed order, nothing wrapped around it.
{"hour": 1, "minute": 0}
